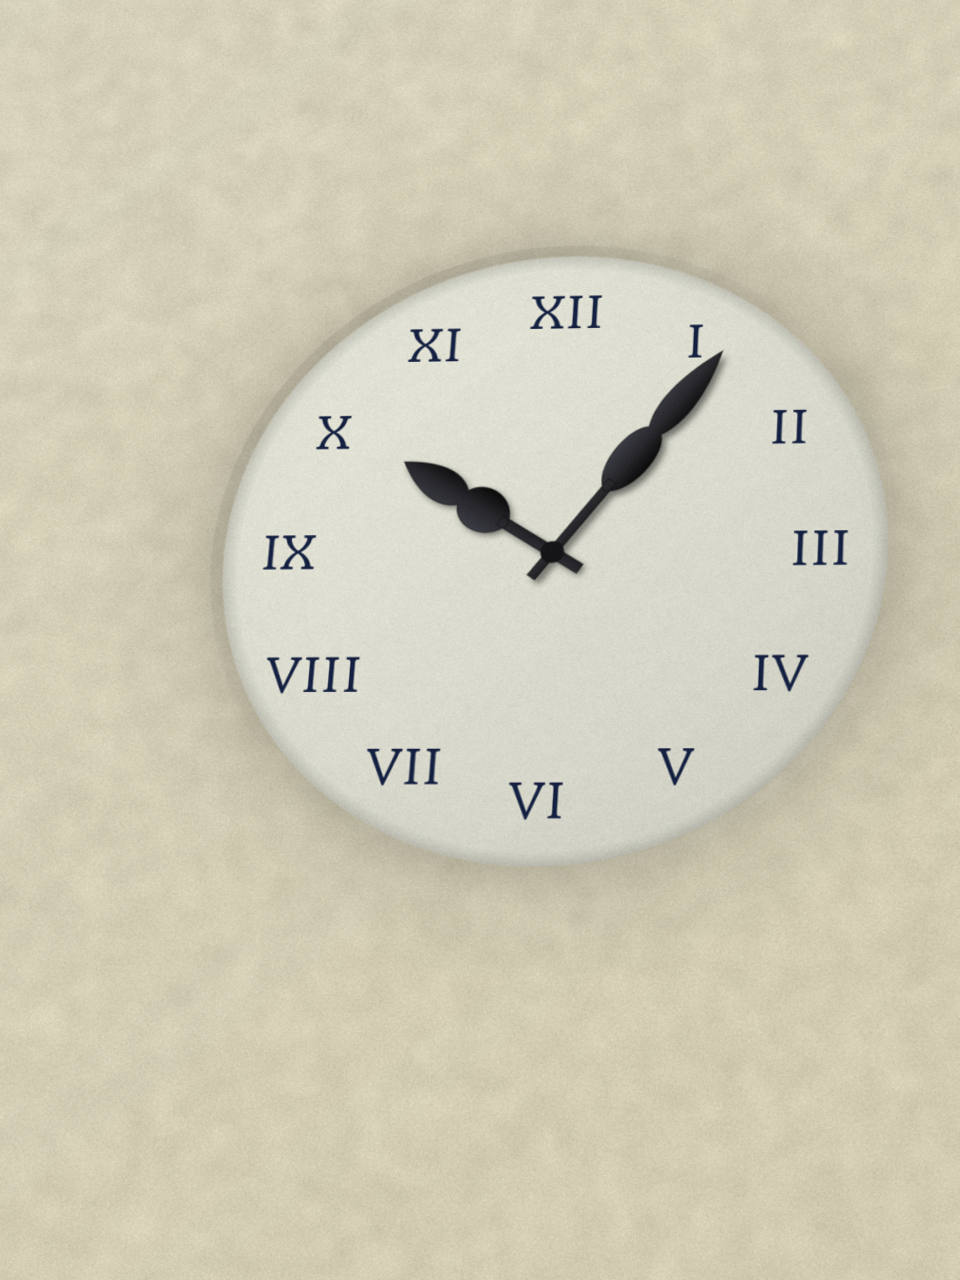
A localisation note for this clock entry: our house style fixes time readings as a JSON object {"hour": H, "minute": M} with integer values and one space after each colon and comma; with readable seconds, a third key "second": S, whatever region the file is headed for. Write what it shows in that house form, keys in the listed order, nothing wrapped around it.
{"hour": 10, "minute": 6}
